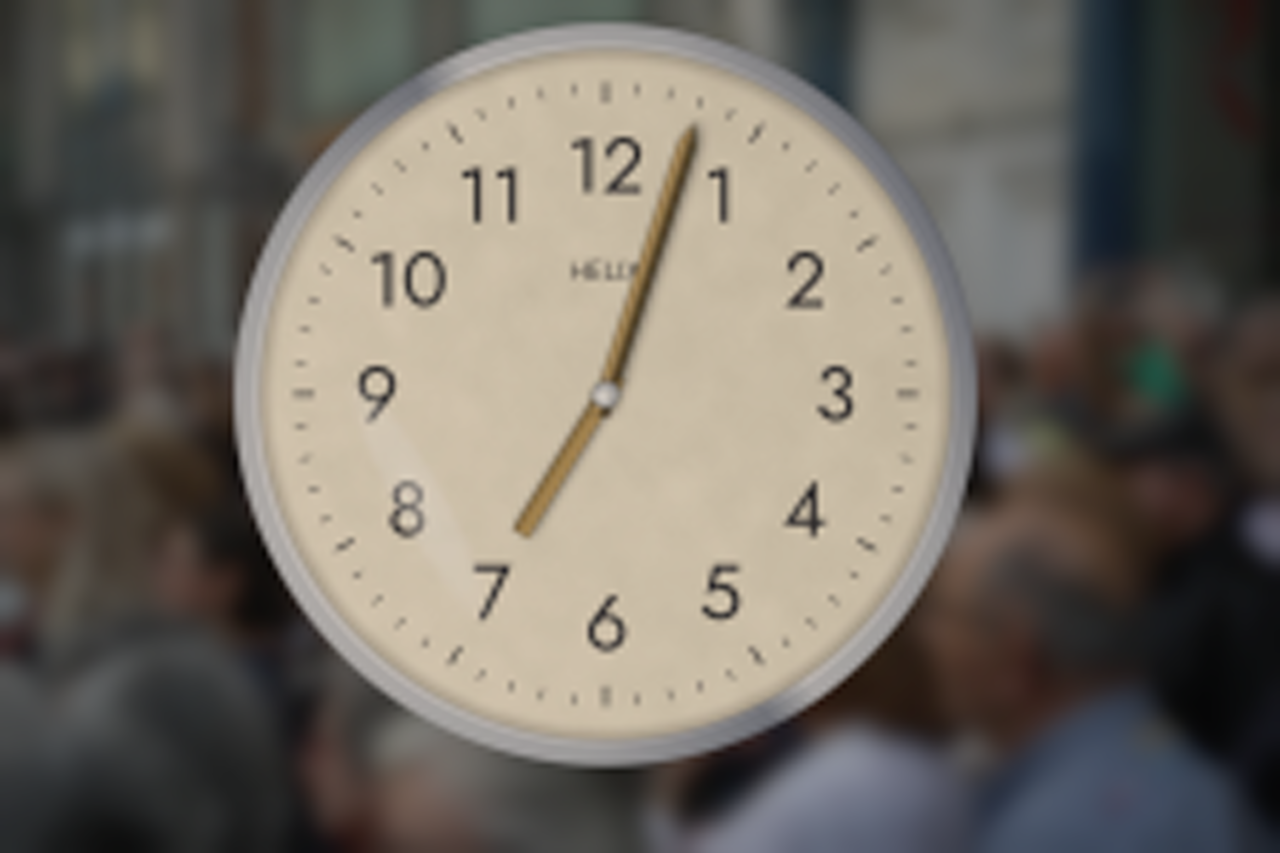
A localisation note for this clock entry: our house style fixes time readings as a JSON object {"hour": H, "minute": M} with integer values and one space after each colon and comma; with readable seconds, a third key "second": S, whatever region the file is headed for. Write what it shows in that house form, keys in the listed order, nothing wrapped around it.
{"hour": 7, "minute": 3}
